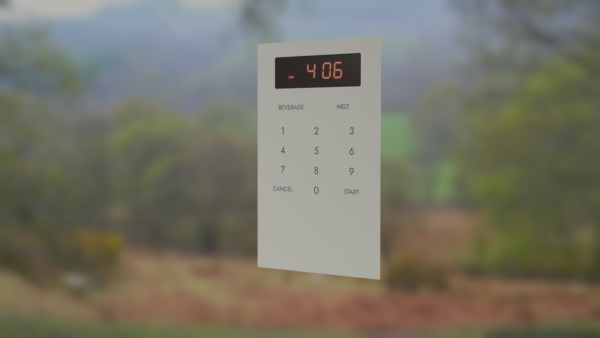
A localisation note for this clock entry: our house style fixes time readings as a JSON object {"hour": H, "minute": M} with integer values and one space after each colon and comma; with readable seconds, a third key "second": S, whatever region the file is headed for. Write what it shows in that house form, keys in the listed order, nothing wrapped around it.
{"hour": 4, "minute": 6}
